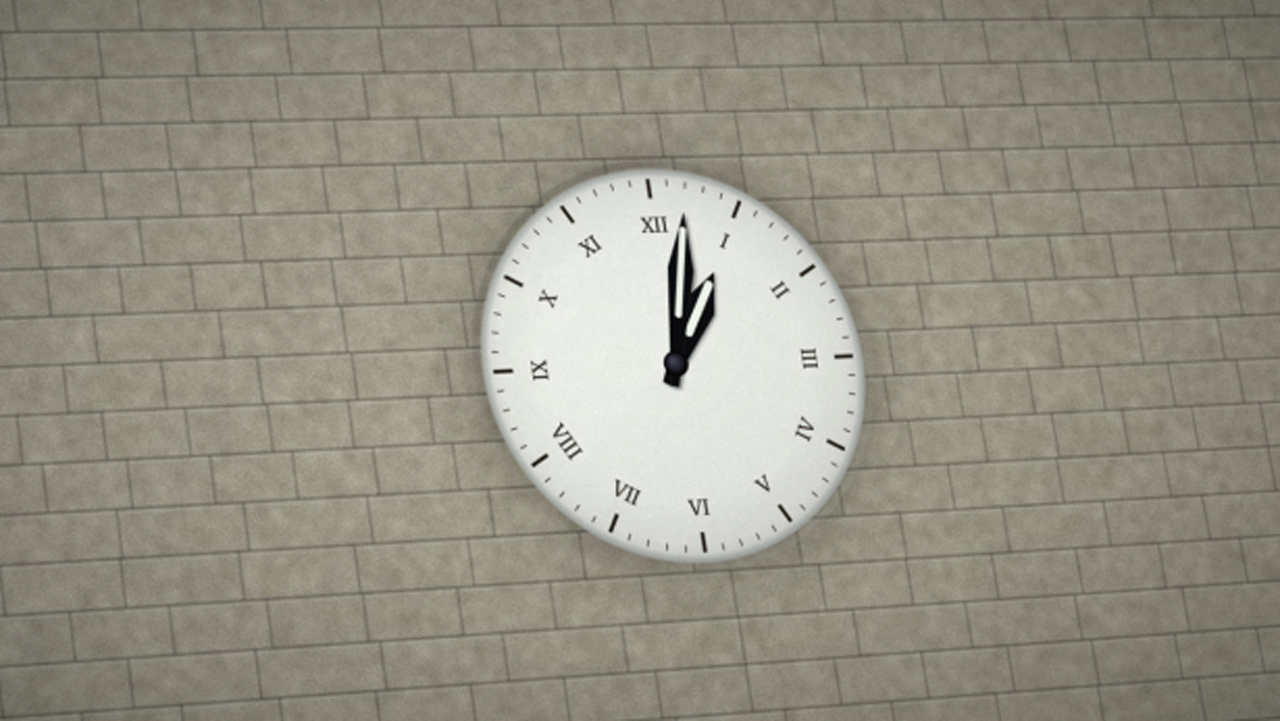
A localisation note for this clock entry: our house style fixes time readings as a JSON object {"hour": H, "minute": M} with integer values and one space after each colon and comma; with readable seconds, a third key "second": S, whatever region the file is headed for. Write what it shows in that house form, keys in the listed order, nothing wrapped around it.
{"hour": 1, "minute": 2}
